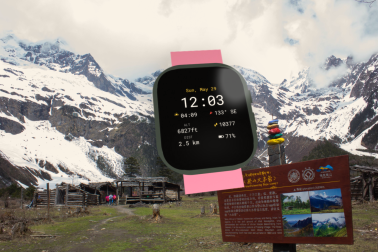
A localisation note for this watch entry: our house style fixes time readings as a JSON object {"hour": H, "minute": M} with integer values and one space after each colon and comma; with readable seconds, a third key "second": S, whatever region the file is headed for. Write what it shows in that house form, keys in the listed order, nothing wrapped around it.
{"hour": 12, "minute": 3}
